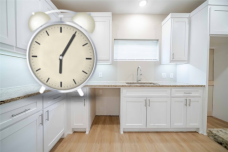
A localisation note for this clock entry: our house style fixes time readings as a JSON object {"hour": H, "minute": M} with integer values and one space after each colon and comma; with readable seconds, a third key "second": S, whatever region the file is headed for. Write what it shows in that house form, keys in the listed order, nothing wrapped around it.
{"hour": 6, "minute": 5}
